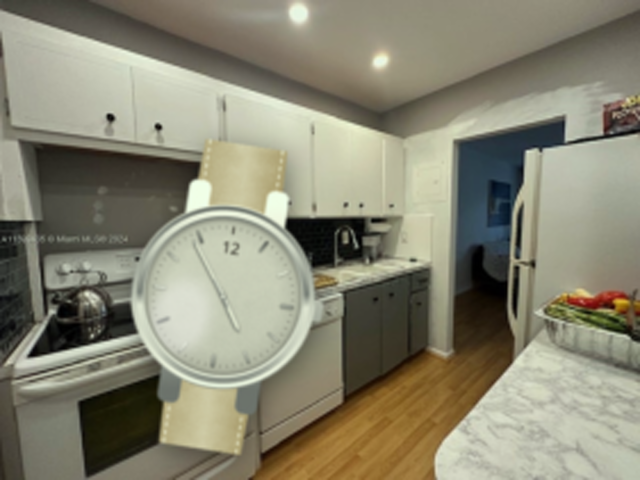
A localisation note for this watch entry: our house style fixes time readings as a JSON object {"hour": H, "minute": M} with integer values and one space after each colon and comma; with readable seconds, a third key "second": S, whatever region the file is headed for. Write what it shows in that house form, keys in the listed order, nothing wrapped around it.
{"hour": 4, "minute": 54}
